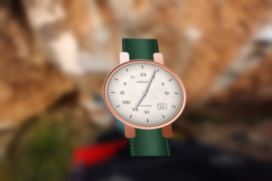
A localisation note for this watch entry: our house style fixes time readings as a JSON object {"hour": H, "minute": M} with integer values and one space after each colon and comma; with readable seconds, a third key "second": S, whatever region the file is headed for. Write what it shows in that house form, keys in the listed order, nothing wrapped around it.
{"hour": 7, "minute": 4}
